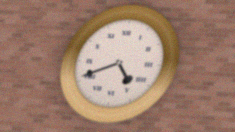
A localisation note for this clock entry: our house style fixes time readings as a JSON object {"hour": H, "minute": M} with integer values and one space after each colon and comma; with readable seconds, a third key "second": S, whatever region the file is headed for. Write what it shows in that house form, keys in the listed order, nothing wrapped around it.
{"hour": 4, "minute": 41}
